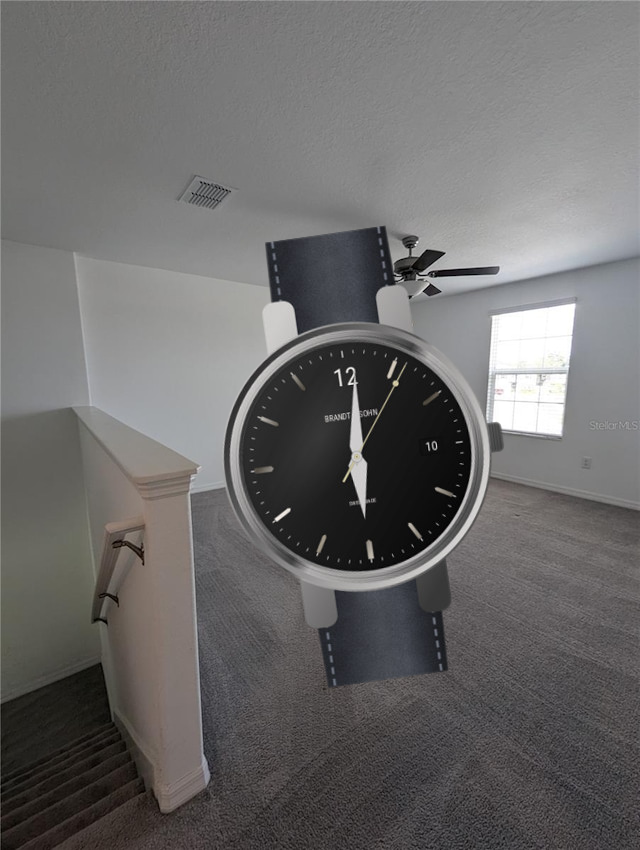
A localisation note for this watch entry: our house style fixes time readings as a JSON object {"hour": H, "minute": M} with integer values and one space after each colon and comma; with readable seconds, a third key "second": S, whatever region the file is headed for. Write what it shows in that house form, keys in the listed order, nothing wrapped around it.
{"hour": 6, "minute": 1, "second": 6}
